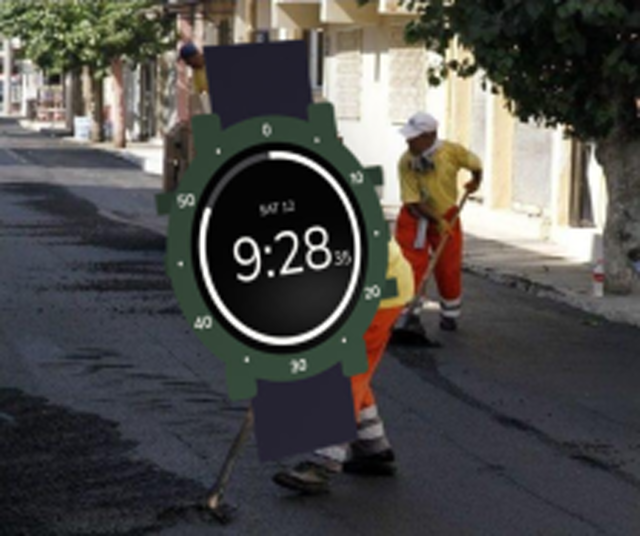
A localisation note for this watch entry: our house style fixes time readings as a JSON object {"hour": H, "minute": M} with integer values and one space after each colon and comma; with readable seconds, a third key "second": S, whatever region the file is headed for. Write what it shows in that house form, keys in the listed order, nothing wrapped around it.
{"hour": 9, "minute": 28}
